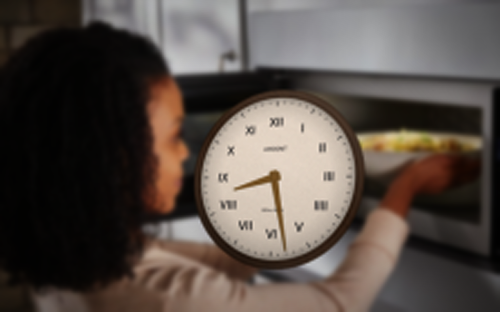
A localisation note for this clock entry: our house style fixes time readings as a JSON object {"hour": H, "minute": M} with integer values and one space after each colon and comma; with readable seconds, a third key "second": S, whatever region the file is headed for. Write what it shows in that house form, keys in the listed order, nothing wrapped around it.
{"hour": 8, "minute": 28}
